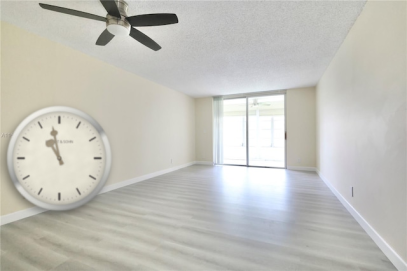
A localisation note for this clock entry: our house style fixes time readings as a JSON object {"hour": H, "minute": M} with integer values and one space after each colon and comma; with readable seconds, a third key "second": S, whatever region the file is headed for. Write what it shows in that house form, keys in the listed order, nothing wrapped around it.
{"hour": 10, "minute": 58}
